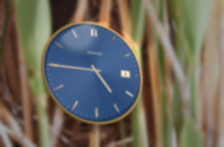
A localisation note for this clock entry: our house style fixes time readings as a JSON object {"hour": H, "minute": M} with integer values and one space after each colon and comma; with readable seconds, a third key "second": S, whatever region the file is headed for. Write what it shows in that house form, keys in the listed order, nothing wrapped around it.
{"hour": 4, "minute": 45}
